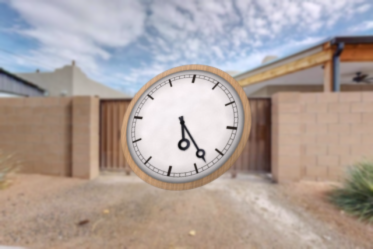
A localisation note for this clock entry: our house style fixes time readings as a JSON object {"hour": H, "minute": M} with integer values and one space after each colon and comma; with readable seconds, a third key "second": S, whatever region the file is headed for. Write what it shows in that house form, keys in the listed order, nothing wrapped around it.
{"hour": 5, "minute": 23}
